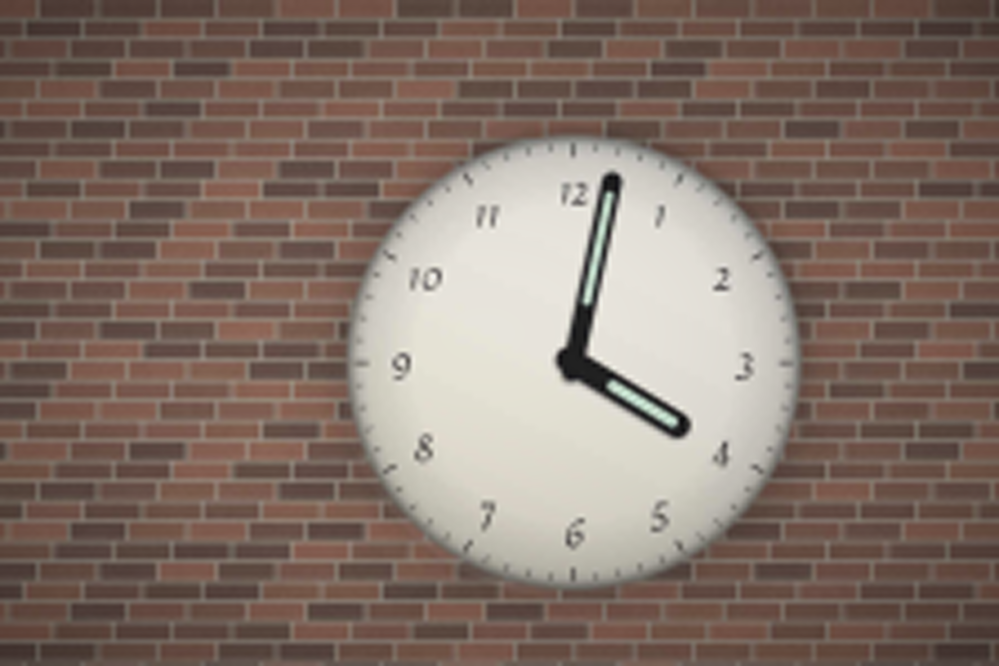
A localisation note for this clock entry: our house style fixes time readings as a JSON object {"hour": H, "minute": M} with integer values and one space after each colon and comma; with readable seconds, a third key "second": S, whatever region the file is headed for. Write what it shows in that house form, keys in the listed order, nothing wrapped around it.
{"hour": 4, "minute": 2}
